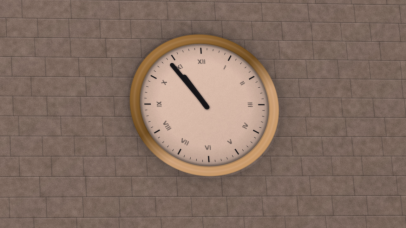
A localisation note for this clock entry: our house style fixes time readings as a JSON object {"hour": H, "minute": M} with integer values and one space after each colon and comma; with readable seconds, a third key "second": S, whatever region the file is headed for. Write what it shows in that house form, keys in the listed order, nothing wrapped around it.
{"hour": 10, "minute": 54}
